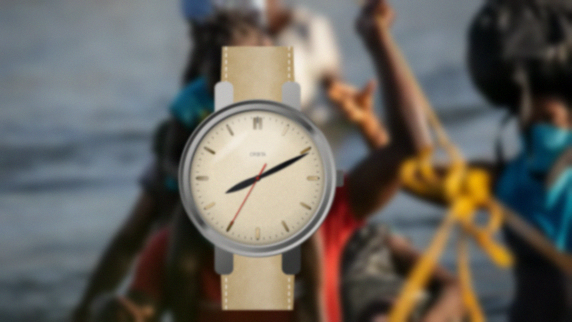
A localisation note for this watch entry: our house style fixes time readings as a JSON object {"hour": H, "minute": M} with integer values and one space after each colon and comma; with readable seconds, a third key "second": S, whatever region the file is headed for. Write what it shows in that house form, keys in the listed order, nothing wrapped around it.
{"hour": 8, "minute": 10, "second": 35}
